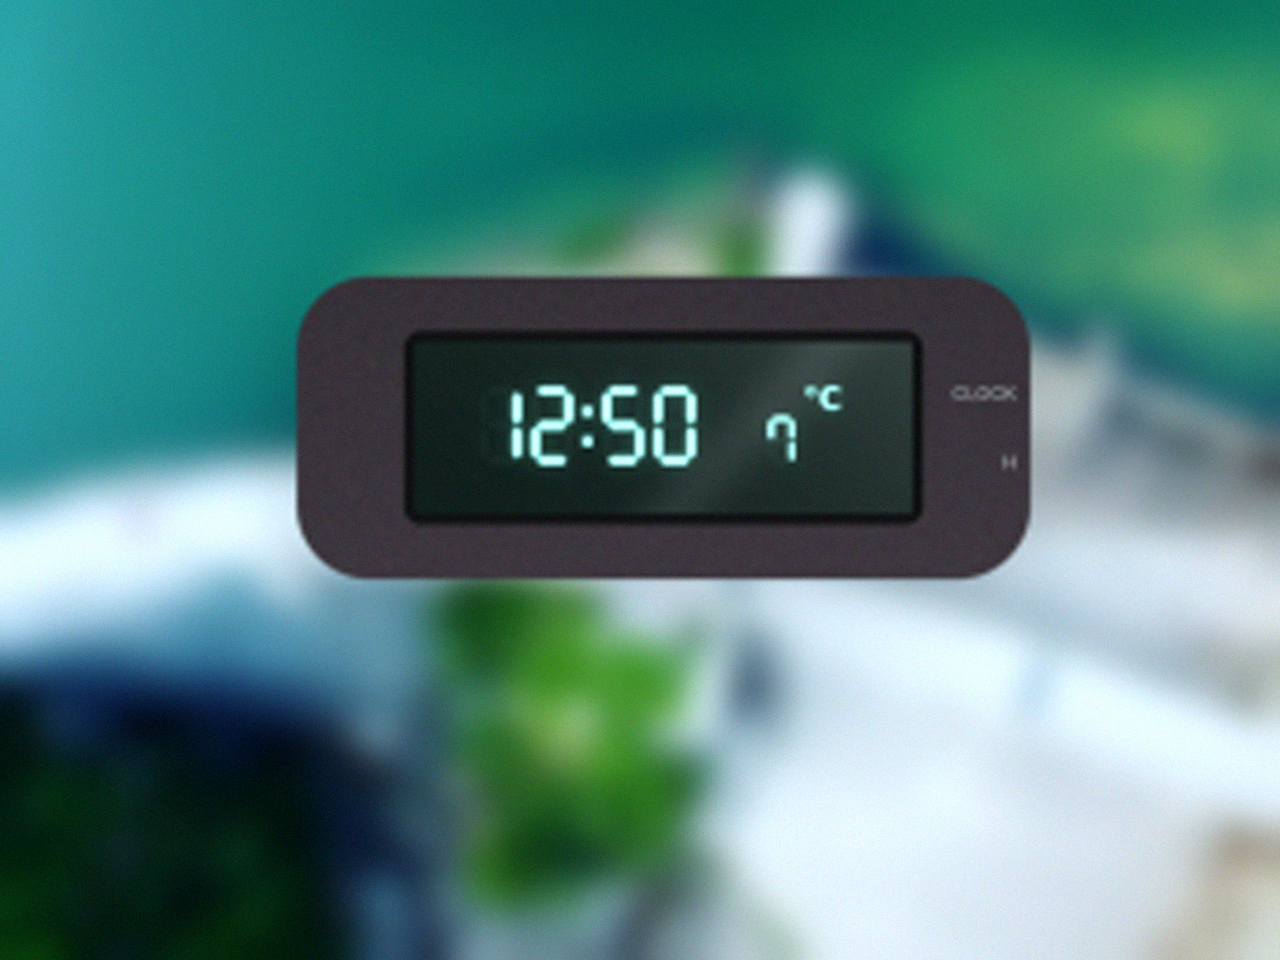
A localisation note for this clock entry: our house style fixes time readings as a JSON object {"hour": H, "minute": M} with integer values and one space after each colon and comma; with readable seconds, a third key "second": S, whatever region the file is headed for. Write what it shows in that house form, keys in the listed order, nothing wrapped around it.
{"hour": 12, "minute": 50}
